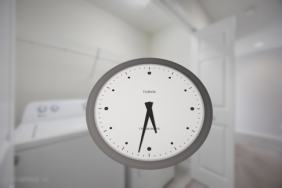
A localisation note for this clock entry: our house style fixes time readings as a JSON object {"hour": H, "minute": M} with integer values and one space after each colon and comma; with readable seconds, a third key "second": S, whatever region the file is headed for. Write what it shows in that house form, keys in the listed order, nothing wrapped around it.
{"hour": 5, "minute": 32}
